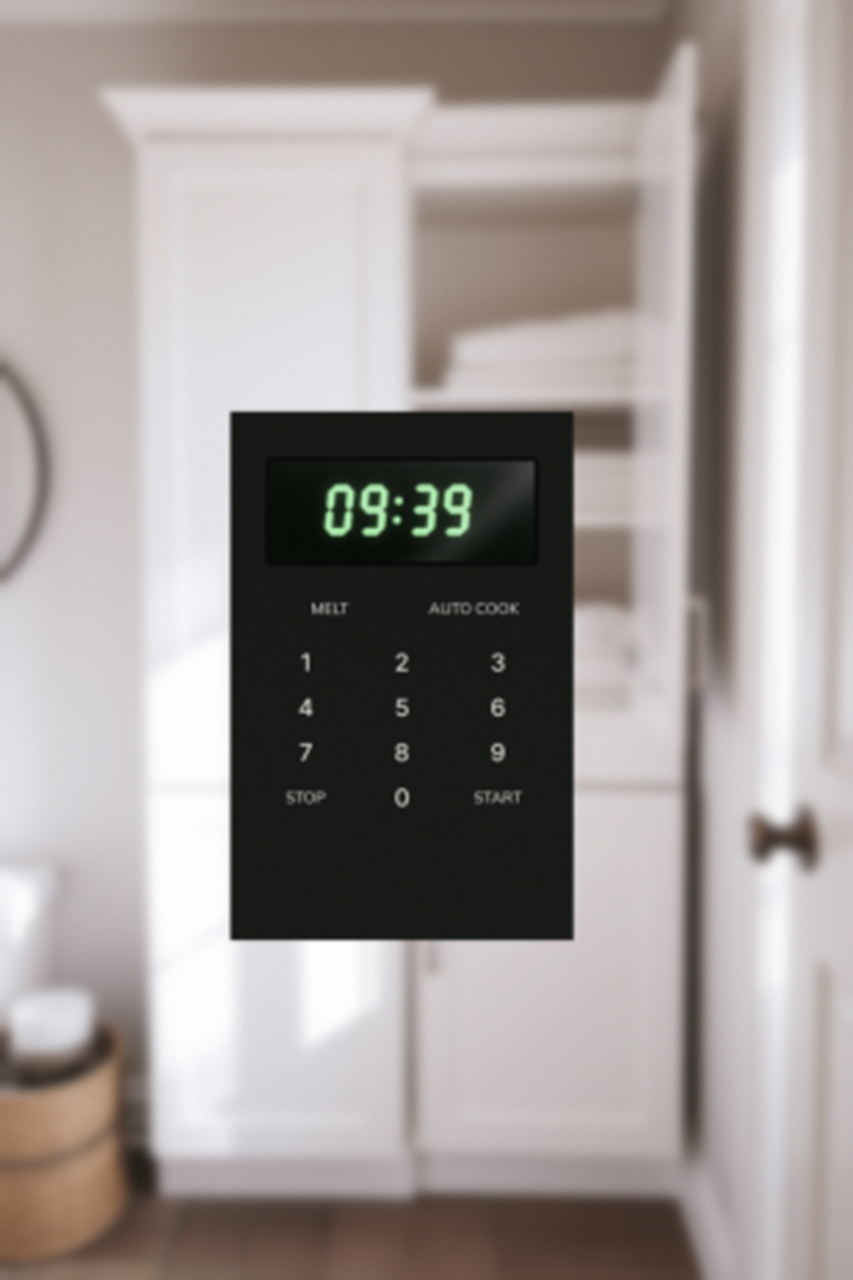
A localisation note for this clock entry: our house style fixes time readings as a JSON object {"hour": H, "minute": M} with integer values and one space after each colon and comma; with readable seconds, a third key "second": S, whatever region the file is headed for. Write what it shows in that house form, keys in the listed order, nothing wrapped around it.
{"hour": 9, "minute": 39}
